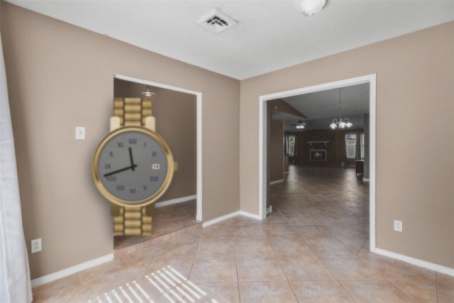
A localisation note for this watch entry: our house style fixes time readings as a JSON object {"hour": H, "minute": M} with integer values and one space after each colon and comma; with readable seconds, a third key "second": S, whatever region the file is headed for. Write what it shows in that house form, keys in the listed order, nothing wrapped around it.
{"hour": 11, "minute": 42}
